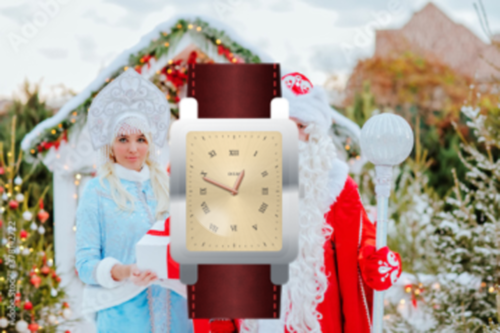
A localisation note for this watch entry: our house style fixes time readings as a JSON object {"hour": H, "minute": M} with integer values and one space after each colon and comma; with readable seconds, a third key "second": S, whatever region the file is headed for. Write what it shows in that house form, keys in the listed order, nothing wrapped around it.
{"hour": 12, "minute": 49}
